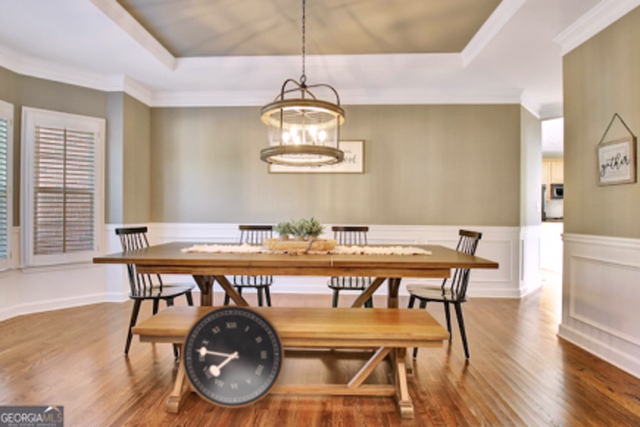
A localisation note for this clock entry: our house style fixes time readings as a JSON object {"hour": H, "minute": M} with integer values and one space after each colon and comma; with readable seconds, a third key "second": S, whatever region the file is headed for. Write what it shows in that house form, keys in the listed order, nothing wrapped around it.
{"hour": 7, "minute": 47}
